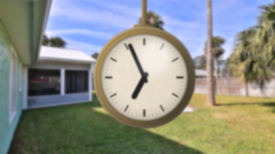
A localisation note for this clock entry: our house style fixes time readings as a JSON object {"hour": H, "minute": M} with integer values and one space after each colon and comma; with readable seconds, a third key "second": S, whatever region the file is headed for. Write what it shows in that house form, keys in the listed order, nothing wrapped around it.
{"hour": 6, "minute": 56}
